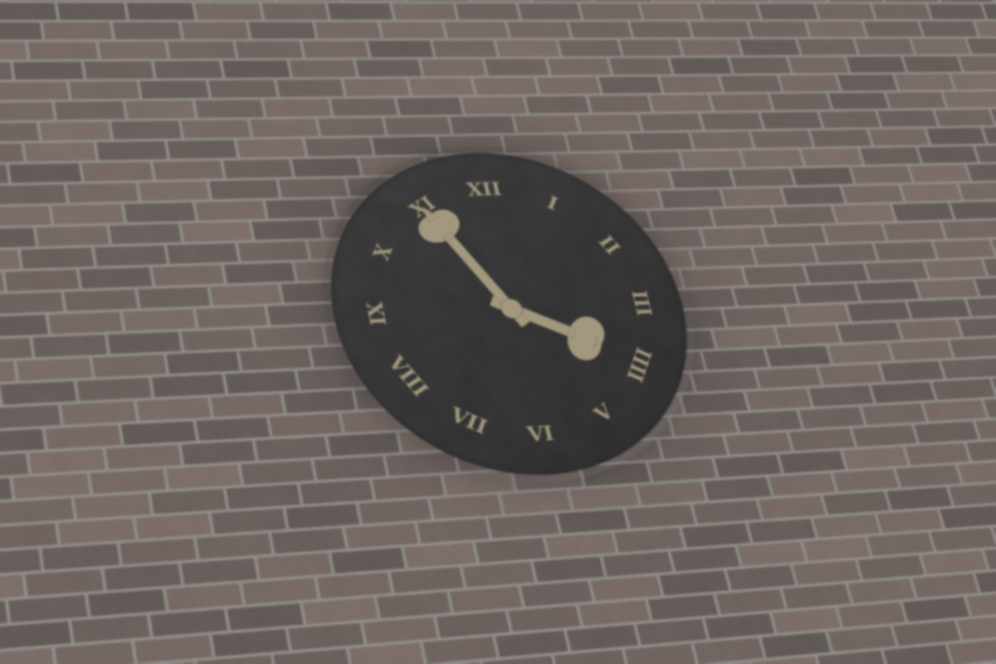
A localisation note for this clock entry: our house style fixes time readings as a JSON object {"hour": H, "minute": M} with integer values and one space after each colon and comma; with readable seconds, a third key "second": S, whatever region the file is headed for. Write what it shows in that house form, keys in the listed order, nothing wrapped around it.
{"hour": 3, "minute": 55}
